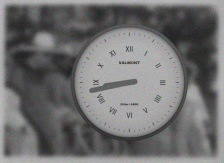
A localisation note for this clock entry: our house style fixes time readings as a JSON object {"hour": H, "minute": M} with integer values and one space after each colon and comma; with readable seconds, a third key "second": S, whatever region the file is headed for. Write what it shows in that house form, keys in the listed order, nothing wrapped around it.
{"hour": 8, "minute": 43}
